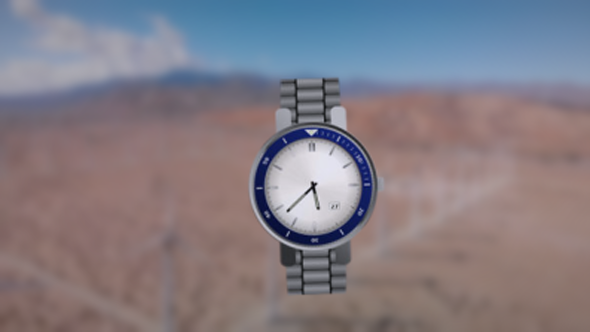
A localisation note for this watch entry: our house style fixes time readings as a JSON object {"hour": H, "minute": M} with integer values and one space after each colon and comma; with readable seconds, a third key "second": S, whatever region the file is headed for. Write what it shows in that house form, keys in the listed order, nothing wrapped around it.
{"hour": 5, "minute": 38}
